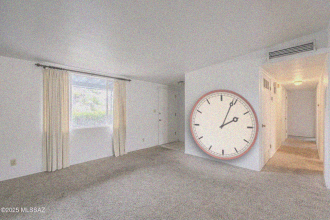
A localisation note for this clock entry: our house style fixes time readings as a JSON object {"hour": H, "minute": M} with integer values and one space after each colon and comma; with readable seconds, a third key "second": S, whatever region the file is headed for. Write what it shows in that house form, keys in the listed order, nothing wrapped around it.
{"hour": 2, "minute": 4}
